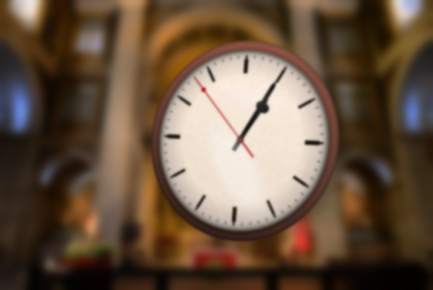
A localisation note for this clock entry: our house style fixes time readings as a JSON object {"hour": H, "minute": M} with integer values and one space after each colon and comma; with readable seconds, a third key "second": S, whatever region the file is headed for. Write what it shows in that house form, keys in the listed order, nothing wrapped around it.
{"hour": 1, "minute": 4, "second": 53}
